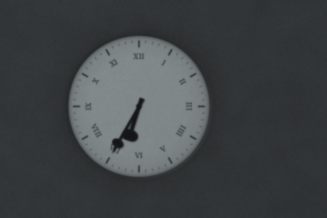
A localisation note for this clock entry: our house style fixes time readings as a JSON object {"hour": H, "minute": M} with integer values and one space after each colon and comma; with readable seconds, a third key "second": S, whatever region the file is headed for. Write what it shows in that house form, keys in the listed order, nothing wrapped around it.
{"hour": 6, "minute": 35}
